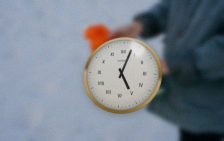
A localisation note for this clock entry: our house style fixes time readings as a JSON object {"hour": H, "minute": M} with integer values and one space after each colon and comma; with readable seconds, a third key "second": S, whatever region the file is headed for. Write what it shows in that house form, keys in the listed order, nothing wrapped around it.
{"hour": 5, "minute": 3}
